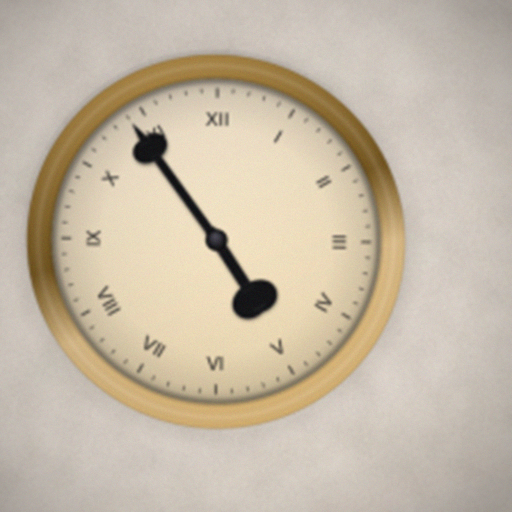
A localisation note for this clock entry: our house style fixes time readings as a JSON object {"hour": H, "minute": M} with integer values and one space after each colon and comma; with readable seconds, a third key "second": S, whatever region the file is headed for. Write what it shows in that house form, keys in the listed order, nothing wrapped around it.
{"hour": 4, "minute": 54}
